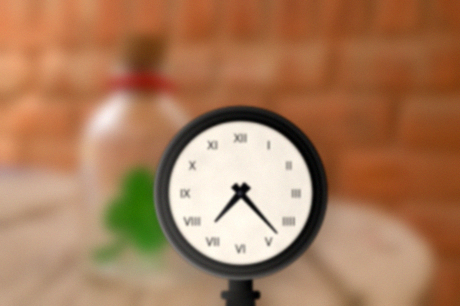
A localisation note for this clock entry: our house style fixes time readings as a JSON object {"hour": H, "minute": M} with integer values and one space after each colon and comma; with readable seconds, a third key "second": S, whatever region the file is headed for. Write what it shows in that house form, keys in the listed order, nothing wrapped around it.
{"hour": 7, "minute": 23}
